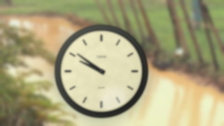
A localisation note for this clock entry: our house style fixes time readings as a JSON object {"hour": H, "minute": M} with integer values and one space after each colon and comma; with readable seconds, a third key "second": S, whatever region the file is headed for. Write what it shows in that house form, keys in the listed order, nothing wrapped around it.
{"hour": 9, "minute": 51}
